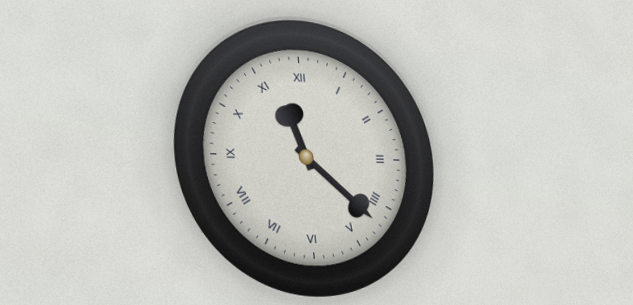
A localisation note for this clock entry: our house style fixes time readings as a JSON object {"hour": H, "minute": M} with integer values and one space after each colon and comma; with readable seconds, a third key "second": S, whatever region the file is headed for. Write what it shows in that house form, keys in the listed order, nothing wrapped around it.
{"hour": 11, "minute": 22}
